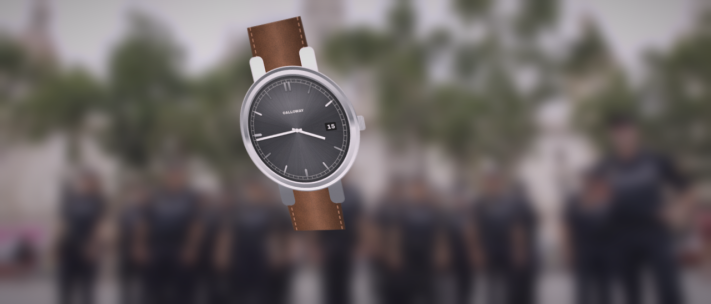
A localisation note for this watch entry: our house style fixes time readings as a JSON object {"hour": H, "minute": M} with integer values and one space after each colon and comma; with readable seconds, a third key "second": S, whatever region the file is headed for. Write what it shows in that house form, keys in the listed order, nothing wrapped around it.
{"hour": 3, "minute": 44}
